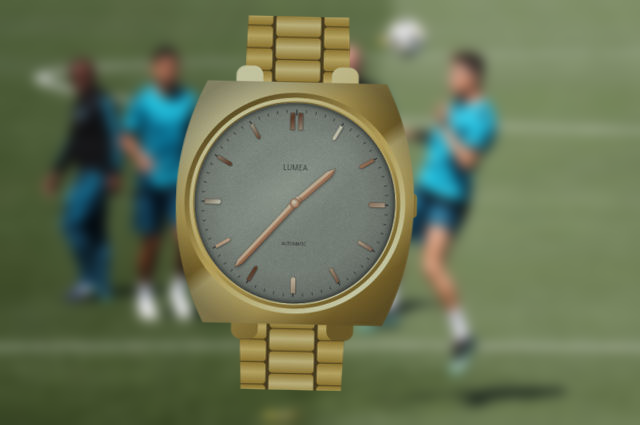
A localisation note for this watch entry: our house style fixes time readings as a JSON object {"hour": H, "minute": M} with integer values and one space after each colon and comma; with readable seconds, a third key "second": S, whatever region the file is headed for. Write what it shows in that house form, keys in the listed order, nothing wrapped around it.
{"hour": 1, "minute": 37}
